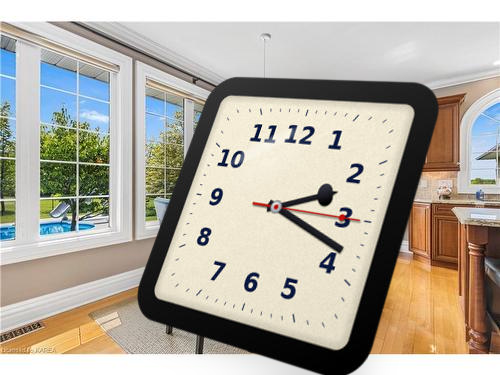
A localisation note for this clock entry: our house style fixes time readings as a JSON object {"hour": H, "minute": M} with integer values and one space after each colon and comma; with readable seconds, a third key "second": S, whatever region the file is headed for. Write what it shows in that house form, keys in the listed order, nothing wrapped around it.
{"hour": 2, "minute": 18, "second": 15}
